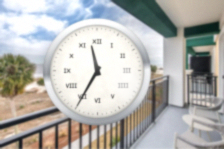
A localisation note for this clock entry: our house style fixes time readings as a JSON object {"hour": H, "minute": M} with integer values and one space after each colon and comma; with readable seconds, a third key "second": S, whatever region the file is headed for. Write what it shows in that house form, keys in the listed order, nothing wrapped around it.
{"hour": 11, "minute": 35}
